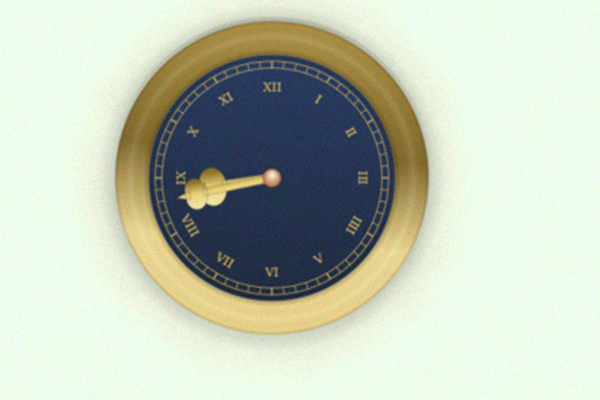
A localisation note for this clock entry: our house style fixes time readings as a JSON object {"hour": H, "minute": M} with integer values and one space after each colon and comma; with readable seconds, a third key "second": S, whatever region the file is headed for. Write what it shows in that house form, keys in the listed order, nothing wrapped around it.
{"hour": 8, "minute": 43}
